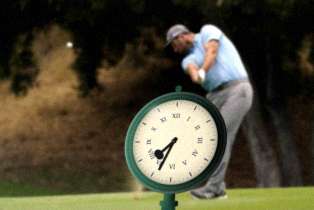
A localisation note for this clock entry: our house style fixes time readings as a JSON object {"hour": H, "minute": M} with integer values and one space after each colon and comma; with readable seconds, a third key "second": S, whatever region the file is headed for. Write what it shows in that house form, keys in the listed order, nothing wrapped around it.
{"hour": 7, "minute": 34}
